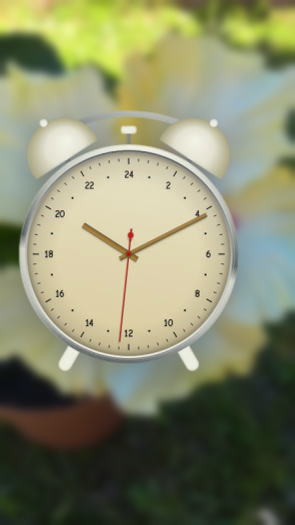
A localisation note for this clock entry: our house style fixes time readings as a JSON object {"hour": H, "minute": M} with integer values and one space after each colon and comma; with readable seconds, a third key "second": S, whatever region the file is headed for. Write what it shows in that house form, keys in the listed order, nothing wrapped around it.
{"hour": 20, "minute": 10, "second": 31}
